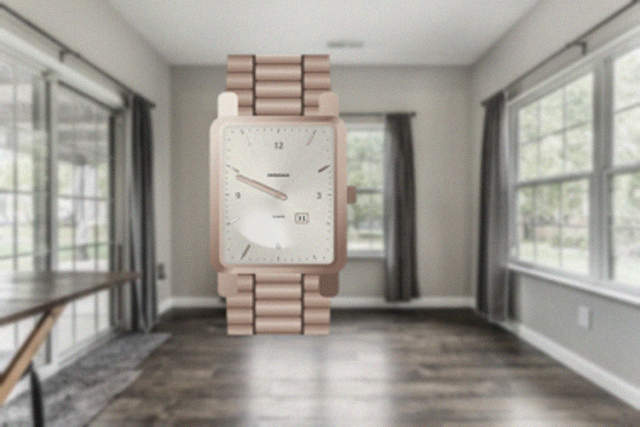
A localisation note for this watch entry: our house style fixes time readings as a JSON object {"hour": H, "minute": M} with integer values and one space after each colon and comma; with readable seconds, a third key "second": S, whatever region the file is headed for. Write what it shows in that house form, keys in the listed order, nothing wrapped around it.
{"hour": 9, "minute": 49}
